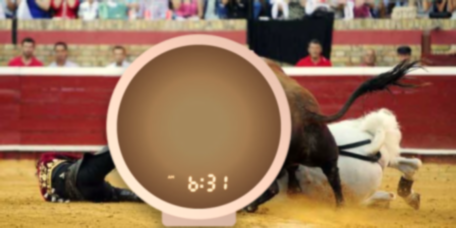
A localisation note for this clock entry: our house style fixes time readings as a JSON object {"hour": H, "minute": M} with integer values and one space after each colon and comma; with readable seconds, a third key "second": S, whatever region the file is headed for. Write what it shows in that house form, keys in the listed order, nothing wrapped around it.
{"hour": 6, "minute": 31}
